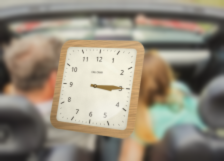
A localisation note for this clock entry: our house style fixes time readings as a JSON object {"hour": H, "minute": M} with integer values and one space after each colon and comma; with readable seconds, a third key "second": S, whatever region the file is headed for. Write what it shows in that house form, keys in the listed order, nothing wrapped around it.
{"hour": 3, "minute": 15}
